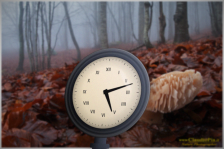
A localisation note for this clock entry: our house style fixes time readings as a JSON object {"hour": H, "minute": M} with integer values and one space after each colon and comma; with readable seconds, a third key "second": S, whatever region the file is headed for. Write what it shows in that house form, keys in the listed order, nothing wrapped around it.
{"hour": 5, "minute": 12}
